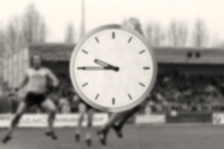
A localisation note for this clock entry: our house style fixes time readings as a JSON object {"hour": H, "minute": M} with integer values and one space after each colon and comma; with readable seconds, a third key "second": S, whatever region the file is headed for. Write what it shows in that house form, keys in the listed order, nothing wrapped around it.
{"hour": 9, "minute": 45}
